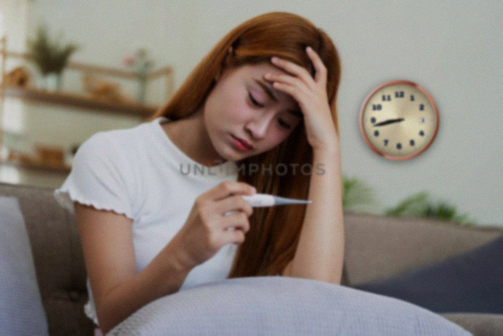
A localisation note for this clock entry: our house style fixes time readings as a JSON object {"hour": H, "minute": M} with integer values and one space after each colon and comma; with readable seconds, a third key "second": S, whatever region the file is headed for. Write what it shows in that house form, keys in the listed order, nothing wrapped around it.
{"hour": 8, "minute": 43}
